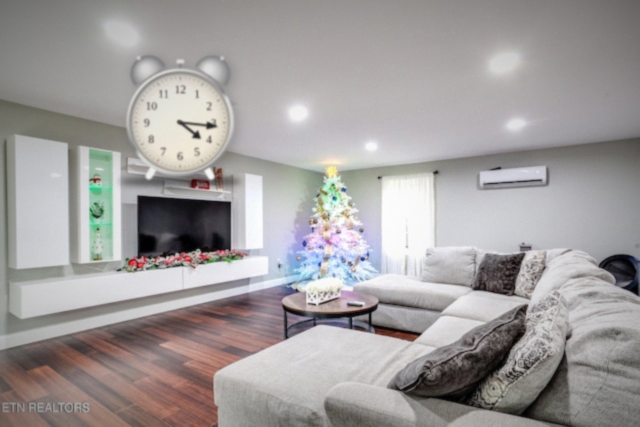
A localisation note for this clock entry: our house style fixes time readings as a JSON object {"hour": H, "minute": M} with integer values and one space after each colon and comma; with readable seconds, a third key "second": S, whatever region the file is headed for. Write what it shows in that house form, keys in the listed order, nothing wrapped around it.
{"hour": 4, "minute": 16}
